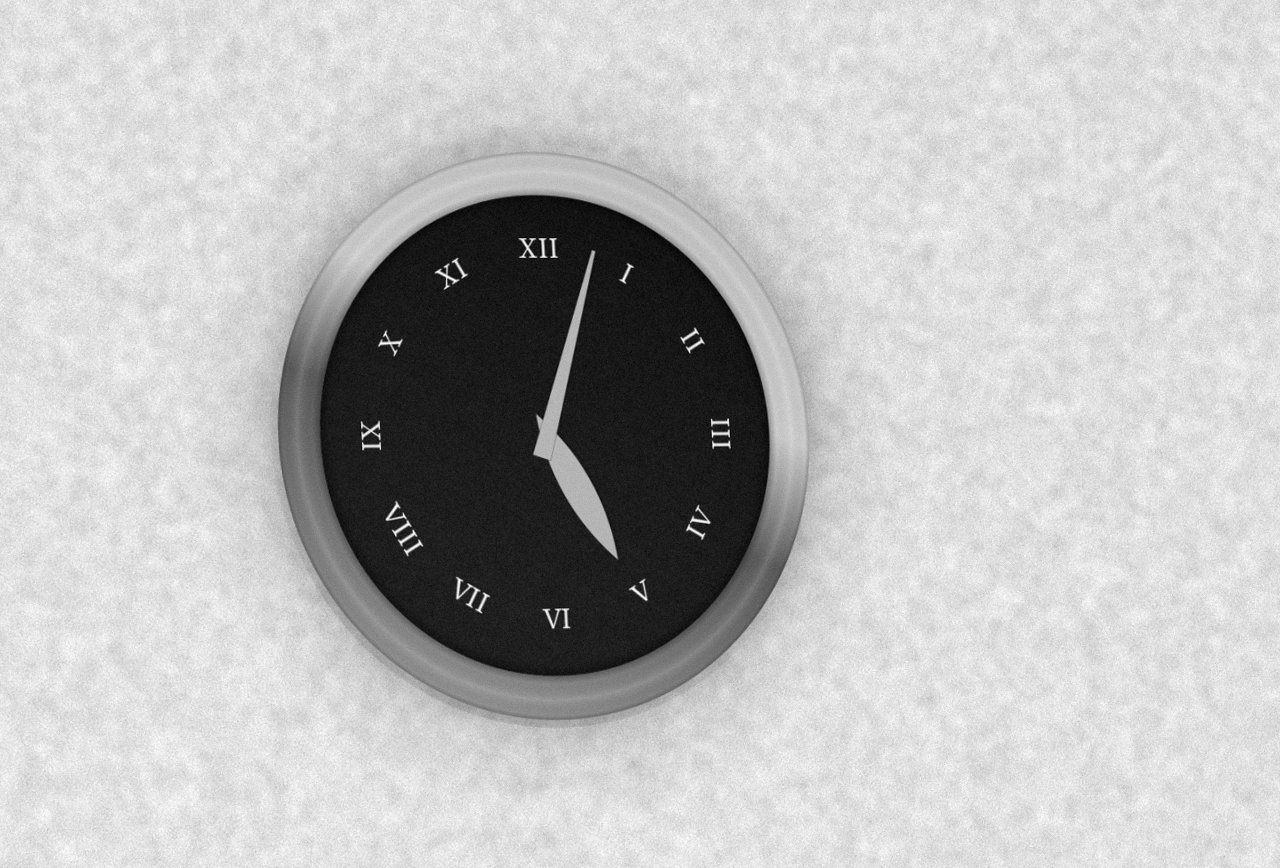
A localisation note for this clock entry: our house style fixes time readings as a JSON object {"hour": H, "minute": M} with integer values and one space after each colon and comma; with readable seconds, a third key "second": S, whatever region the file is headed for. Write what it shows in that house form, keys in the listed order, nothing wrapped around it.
{"hour": 5, "minute": 3}
